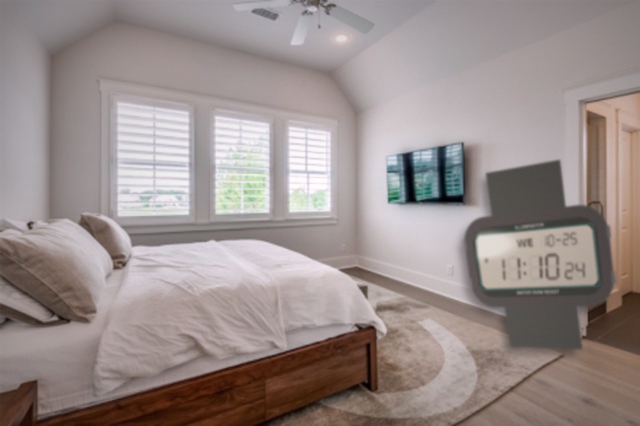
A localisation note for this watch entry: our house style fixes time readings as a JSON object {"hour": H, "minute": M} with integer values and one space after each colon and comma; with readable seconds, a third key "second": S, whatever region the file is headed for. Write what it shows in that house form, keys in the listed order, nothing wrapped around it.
{"hour": 11, "minute": 10, "second": 24}
